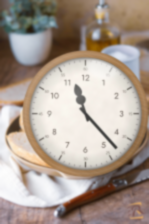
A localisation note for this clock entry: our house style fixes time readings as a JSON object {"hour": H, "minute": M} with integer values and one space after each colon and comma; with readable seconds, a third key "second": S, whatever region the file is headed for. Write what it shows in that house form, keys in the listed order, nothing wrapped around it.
{"hour": 11, "minute": 23}
